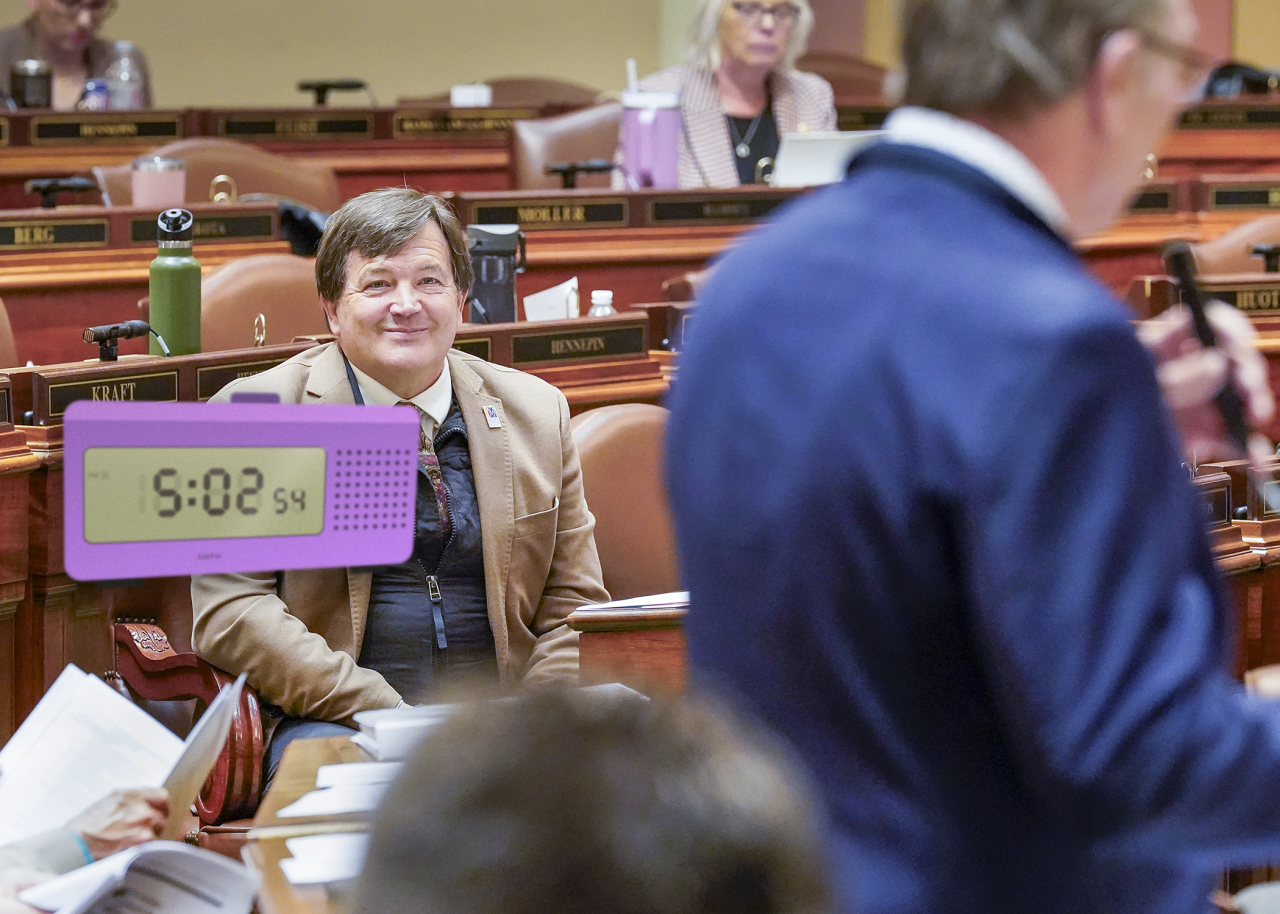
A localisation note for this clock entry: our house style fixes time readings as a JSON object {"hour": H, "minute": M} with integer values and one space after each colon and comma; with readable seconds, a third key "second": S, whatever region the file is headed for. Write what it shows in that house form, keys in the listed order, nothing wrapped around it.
{"hour": 5, "minute": 2, "second": 54}
